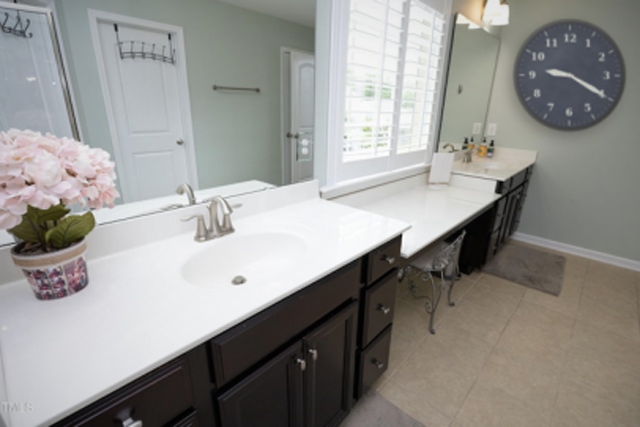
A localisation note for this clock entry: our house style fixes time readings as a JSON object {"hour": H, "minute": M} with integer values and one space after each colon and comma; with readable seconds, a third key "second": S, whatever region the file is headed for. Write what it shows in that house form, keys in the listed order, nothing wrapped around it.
{"hour": 9, "minute": 20}
